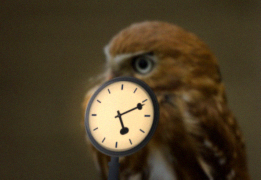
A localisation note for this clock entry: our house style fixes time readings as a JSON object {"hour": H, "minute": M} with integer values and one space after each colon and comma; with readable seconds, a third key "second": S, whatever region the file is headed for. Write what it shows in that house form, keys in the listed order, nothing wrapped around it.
{"hour": 5, "minute": 11}
